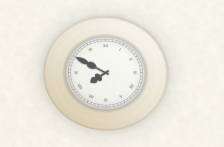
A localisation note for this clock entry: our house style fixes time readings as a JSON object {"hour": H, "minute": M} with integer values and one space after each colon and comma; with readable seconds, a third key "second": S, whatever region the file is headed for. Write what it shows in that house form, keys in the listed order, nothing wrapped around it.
{"hour": 7, "minute": 50}
